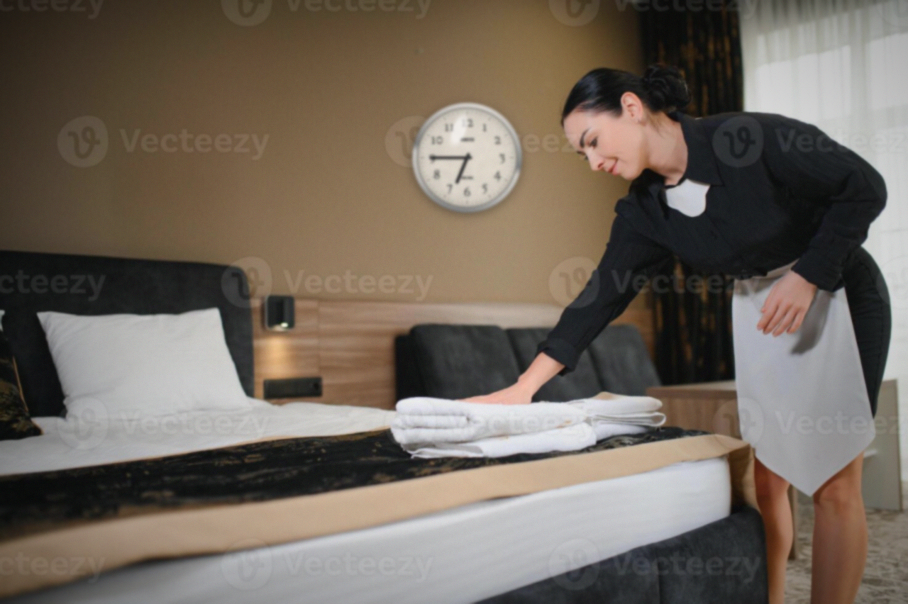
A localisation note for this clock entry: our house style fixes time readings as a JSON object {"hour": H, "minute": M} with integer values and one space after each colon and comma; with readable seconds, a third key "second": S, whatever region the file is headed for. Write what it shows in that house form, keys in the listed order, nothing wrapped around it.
{"hour": 6, "minute": 45}
